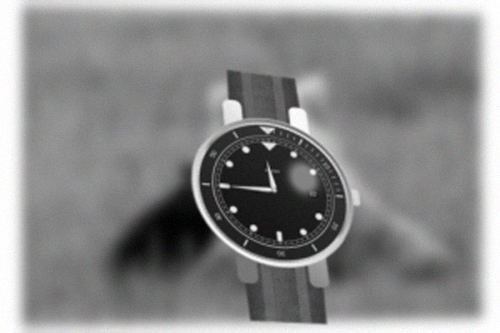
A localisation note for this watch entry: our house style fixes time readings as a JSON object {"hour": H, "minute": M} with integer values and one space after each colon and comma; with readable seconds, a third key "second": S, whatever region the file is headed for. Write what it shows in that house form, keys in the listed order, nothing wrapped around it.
{"hour": 11, "minute": 45}
